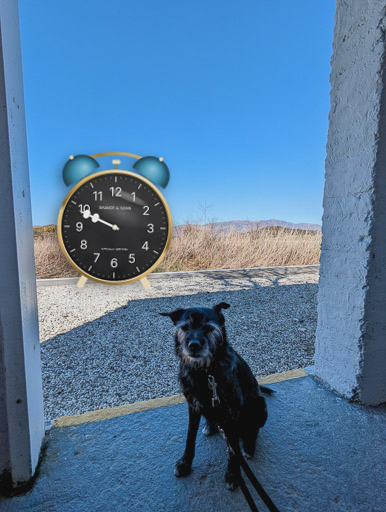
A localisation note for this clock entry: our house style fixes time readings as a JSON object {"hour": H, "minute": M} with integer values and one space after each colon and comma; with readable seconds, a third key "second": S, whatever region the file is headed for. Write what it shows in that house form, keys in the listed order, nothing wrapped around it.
{"hour": 9, "minute": 49}
